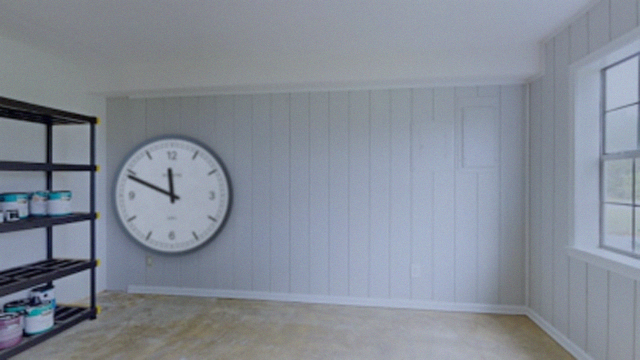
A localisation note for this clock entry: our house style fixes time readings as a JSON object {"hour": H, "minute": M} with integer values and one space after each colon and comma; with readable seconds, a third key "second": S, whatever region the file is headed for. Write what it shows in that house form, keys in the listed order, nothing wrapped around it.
{"hour": 11, "minute": 49}
